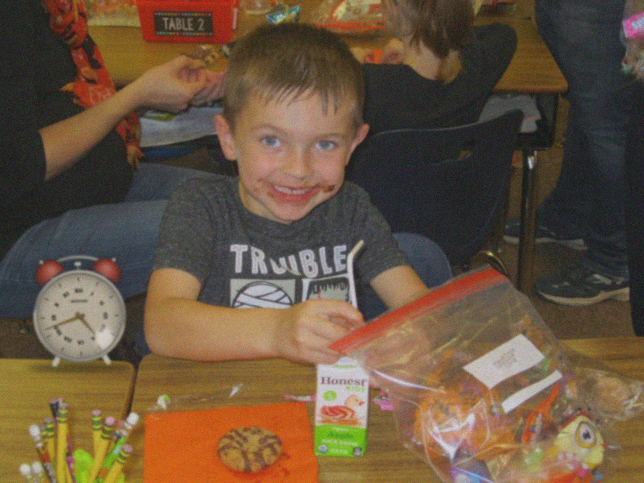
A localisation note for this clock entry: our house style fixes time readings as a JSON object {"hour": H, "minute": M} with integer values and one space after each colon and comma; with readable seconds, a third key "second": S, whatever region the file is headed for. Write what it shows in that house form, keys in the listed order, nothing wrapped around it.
{"hour": 4, "minute": 42}
